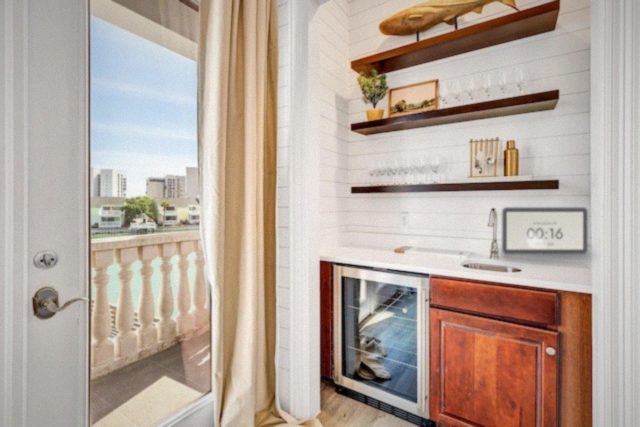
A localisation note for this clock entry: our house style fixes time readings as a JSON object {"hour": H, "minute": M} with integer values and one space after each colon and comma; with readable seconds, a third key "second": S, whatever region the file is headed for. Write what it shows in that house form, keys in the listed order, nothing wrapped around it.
{"hour": 0, "minute": 16}
